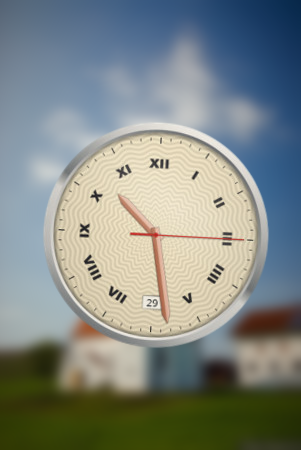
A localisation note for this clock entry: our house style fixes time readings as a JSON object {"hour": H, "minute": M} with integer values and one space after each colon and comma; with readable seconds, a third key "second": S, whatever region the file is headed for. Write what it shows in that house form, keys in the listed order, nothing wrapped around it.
{"hour": 10, "minute": 28, "second": 15}
